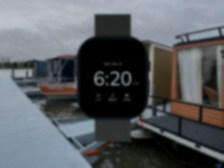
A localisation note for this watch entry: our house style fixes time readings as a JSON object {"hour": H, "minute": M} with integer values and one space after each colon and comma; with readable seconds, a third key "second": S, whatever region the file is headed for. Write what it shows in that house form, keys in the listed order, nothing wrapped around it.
{"hour": 6, "minute": 20}
